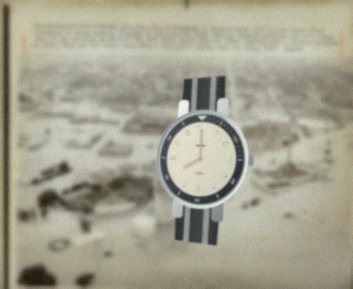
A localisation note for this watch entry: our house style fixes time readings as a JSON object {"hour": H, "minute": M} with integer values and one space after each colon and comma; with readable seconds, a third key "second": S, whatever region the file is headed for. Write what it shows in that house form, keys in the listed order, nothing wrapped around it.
{"hour": 8, "minute": 0}
